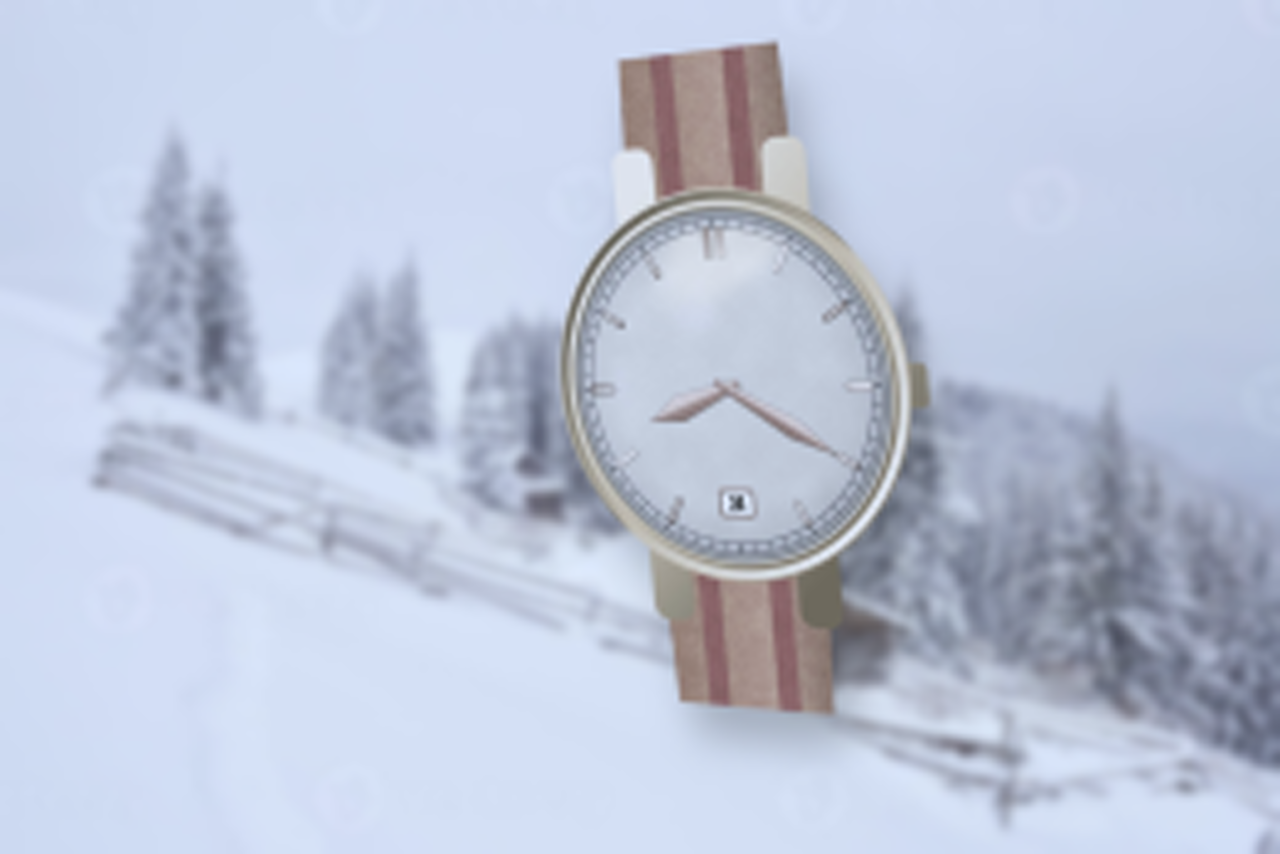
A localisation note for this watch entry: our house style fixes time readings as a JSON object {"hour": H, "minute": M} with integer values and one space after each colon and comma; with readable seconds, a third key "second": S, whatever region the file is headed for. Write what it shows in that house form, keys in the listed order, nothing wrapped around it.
{"hour": 8, "minute": 20}
